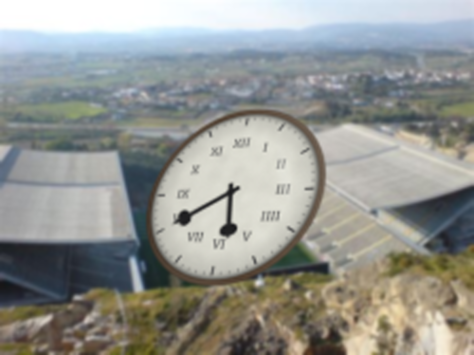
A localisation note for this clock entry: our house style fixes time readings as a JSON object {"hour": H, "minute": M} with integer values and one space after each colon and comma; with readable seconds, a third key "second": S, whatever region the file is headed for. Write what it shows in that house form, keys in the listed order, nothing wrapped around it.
{"hour": 5, "minute": 40}
